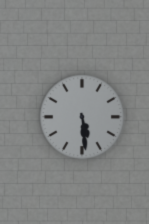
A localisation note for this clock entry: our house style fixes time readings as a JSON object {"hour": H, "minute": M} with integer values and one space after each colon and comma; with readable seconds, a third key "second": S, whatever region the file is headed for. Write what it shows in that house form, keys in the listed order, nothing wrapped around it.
{"hour": 5, "minute": 29}
